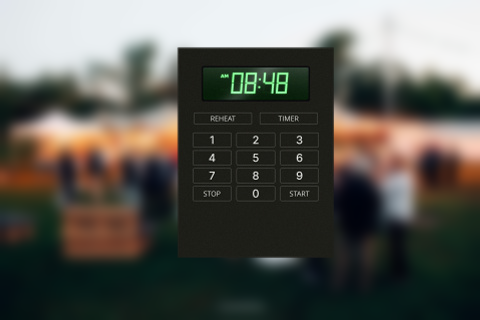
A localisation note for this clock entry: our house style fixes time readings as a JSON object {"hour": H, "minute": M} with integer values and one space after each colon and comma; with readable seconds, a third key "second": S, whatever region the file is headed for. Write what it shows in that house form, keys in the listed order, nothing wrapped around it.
{"hour": 8, "minute": 48}
